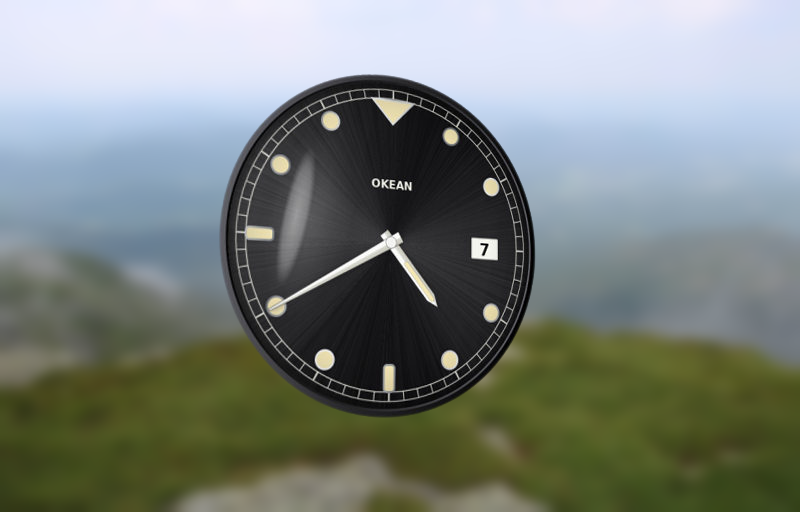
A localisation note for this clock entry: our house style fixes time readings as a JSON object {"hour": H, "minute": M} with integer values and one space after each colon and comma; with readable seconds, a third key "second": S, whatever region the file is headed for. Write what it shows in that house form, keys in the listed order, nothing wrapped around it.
{"hour": 4, "minute": 40}
